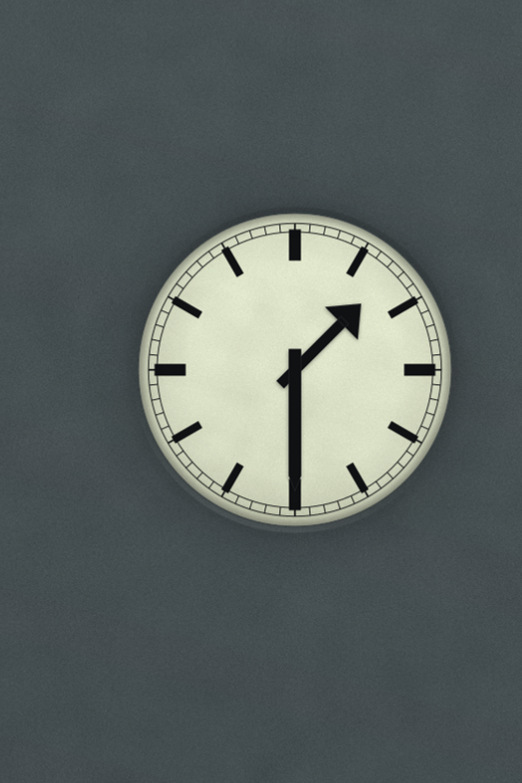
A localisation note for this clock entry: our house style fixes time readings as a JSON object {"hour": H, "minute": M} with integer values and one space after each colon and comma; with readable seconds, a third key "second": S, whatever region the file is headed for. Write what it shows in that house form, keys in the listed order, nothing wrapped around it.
{"hour": 1, "minute": 30}
